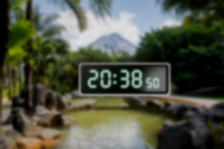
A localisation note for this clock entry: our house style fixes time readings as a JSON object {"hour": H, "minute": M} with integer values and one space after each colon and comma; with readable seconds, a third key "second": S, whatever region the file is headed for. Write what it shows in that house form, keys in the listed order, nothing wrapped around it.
{"hour": 20, "minute": 38}
